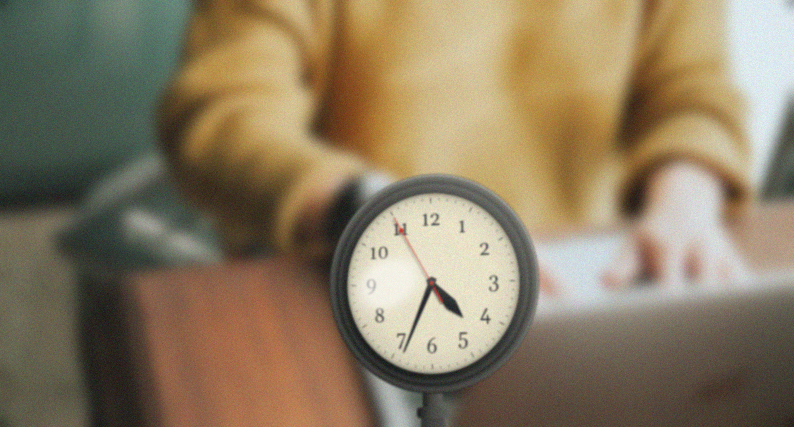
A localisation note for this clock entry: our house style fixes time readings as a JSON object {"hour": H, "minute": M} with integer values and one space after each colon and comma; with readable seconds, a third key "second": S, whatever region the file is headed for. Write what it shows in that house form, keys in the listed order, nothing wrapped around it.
{"hour": 4, "minute": 33, "second": 55}
